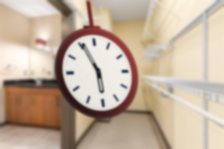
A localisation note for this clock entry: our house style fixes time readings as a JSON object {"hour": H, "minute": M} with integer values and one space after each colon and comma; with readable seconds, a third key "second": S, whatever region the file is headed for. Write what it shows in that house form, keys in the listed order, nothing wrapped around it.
{"hour": 5, "minute": 56}
